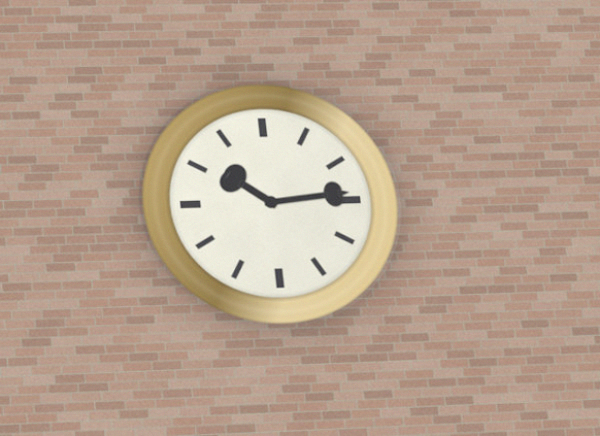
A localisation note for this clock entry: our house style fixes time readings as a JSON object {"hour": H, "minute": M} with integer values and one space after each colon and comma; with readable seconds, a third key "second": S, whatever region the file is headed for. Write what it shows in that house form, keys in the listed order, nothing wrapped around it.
{"hour": 10, "minute": 14}
